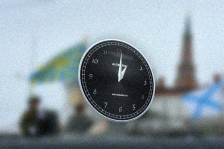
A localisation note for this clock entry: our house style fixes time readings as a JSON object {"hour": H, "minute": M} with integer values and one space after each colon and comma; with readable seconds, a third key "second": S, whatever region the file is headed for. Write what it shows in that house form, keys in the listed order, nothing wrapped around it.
{"hour": 1, "minute": 1}
